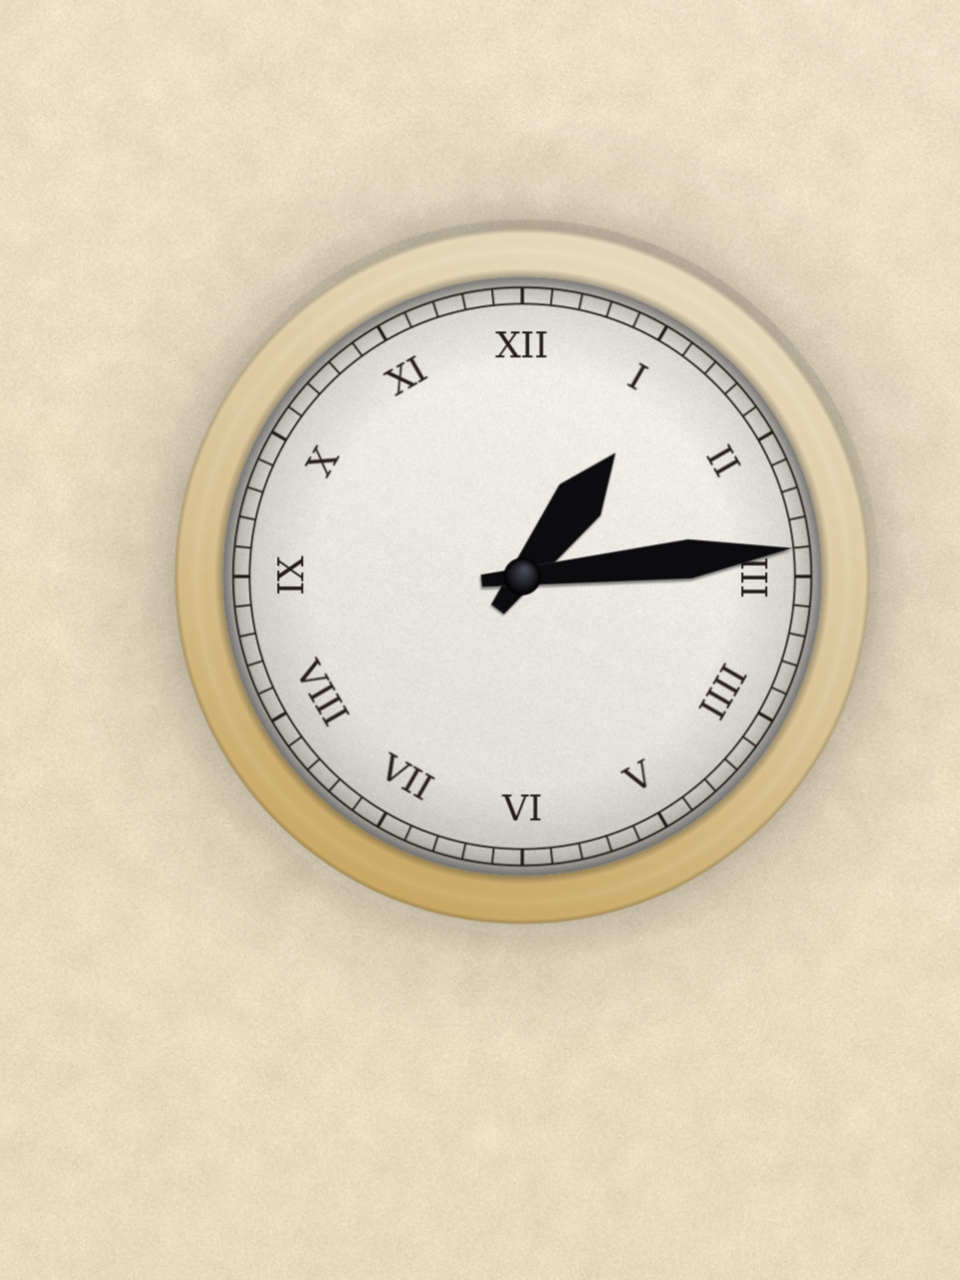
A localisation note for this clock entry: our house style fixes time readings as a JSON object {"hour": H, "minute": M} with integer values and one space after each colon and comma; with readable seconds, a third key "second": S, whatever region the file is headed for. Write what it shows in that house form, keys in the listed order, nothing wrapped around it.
{"hour": 1, "minute": 14}
